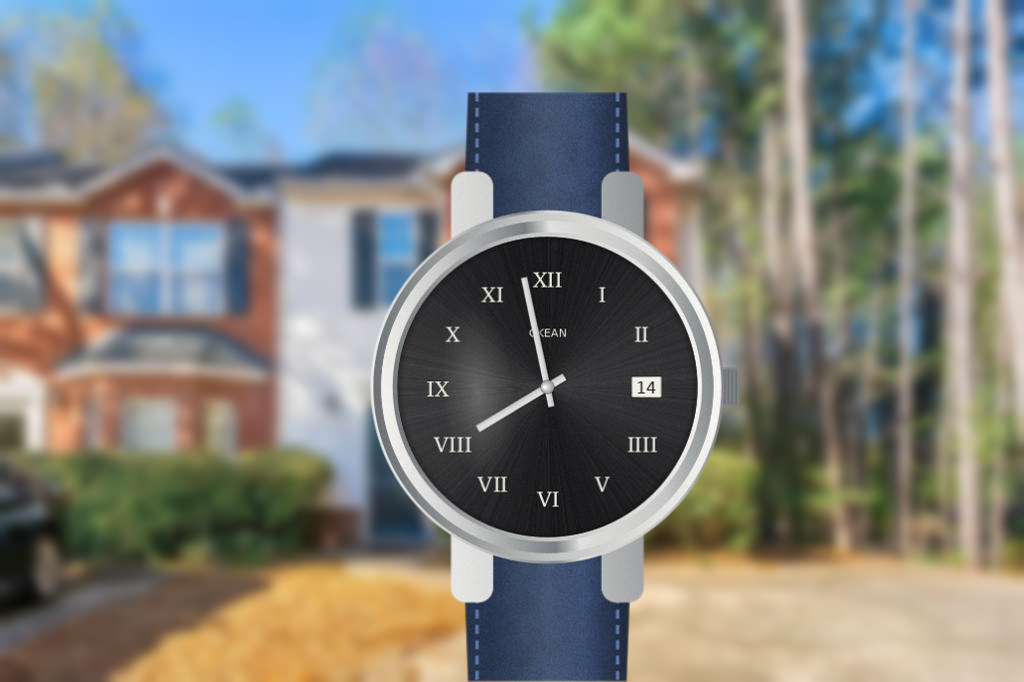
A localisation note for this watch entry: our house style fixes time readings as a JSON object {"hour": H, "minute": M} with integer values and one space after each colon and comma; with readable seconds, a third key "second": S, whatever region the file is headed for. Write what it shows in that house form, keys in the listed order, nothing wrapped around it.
{"hour": 7, "minute": 58}
